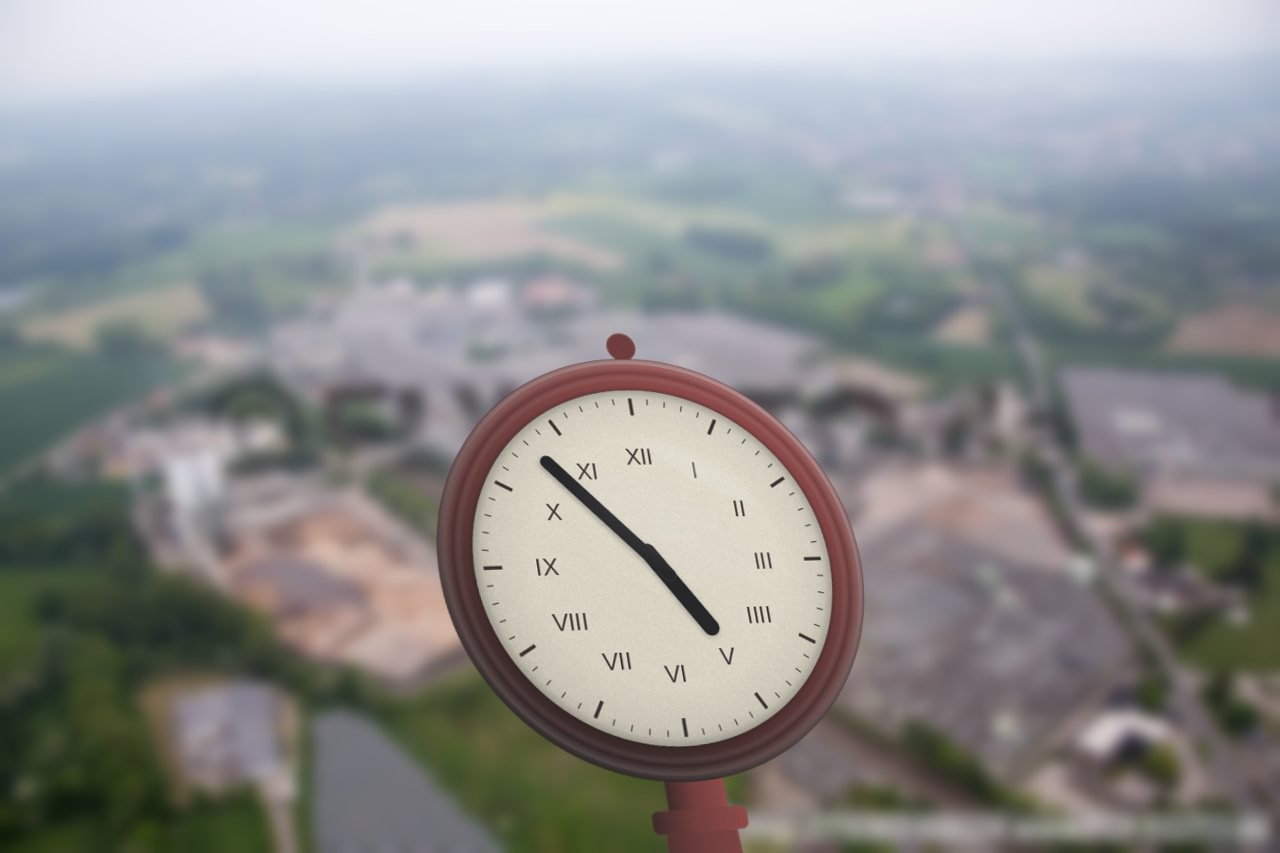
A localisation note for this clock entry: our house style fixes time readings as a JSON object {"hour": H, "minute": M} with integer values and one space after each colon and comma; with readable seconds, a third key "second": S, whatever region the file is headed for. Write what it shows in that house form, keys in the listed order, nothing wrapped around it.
{"hour": 4, "minute": 53}
